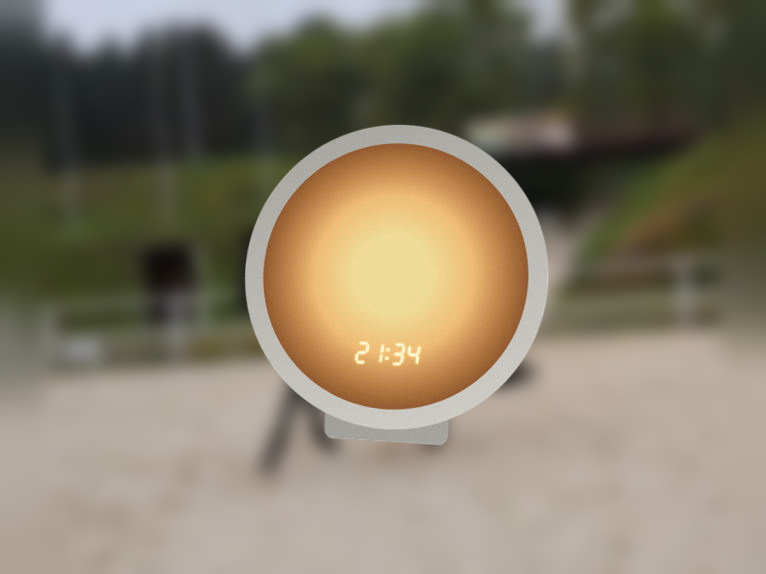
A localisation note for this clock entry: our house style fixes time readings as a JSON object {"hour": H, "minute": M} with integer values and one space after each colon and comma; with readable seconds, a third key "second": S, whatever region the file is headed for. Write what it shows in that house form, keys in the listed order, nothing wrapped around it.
{"hour": 21, "minute": 34}
